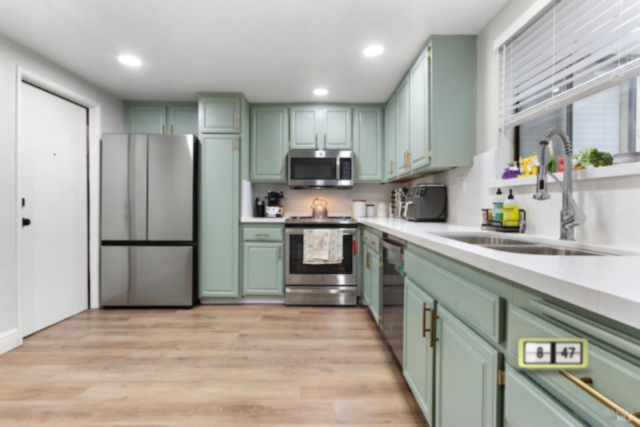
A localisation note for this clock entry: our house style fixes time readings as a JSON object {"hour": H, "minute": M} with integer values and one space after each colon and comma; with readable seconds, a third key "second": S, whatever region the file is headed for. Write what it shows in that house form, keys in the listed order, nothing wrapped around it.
{"hour": 8, "minute": 47}
